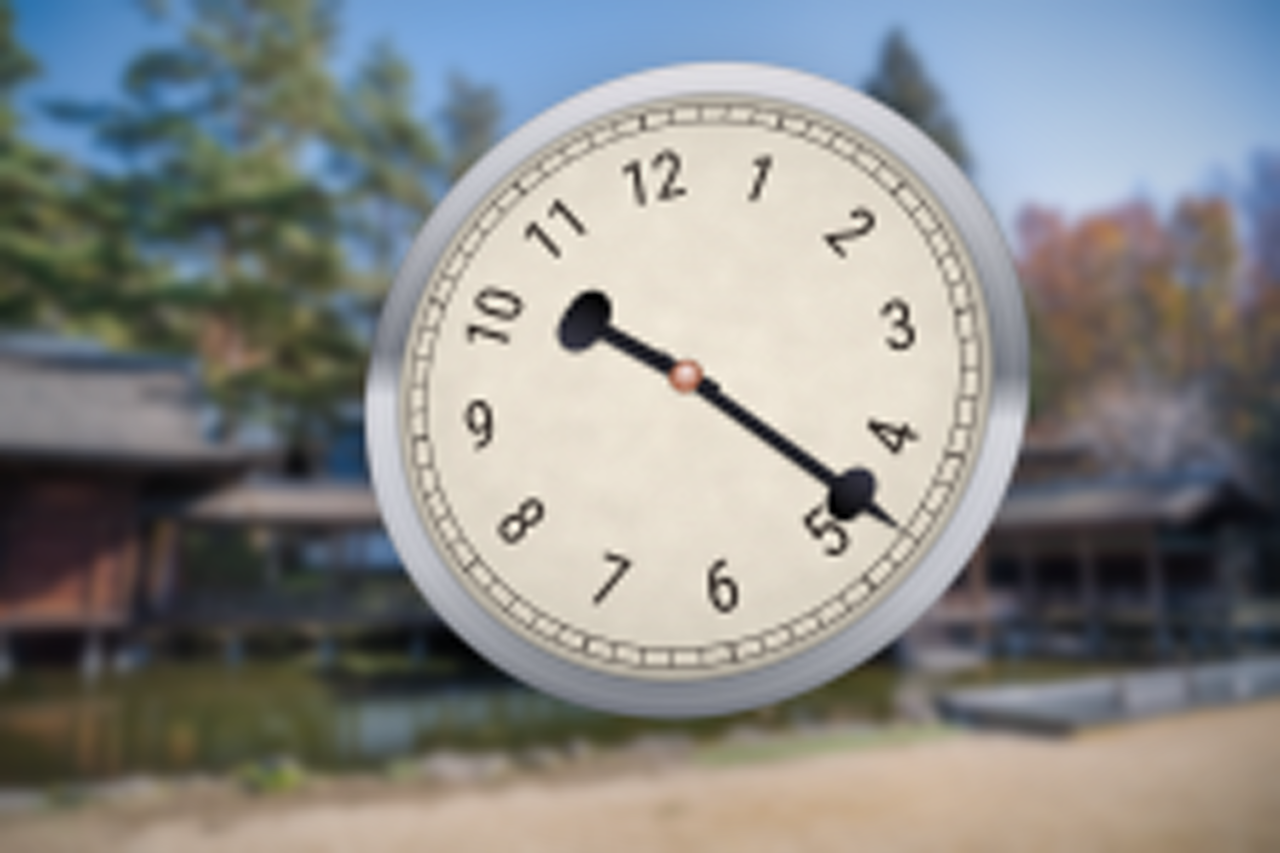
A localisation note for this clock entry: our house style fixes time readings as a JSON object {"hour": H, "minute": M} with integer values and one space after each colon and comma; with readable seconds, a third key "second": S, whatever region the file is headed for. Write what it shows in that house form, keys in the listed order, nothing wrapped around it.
{"hour": 10, "minute": 23}
